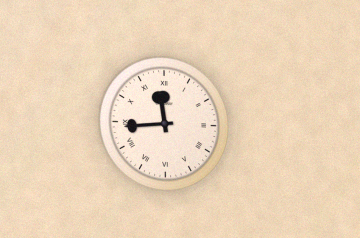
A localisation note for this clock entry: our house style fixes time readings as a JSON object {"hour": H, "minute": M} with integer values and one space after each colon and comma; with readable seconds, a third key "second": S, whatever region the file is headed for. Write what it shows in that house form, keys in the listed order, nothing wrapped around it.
{"hour": 11, "minute": 44}
